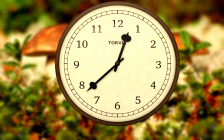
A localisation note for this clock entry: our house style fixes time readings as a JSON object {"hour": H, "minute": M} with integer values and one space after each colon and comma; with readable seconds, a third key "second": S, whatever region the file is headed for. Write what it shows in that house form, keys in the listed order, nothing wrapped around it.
{"hour": 12, "minute": 38}
